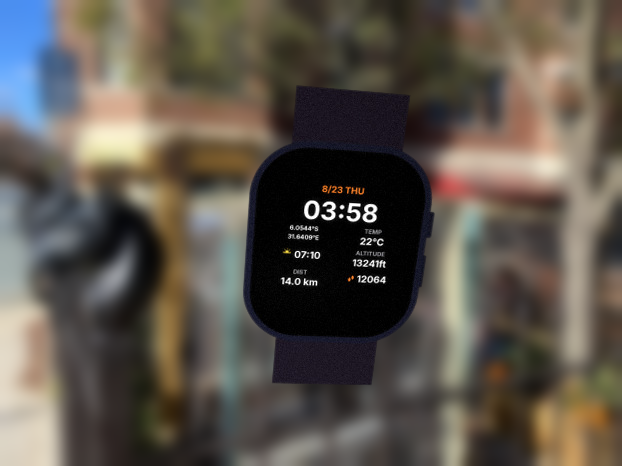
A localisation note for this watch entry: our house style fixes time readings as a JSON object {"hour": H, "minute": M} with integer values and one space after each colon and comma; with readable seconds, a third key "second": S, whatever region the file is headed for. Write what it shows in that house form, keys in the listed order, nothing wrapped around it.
{"hour": 3, "minute": 58}
